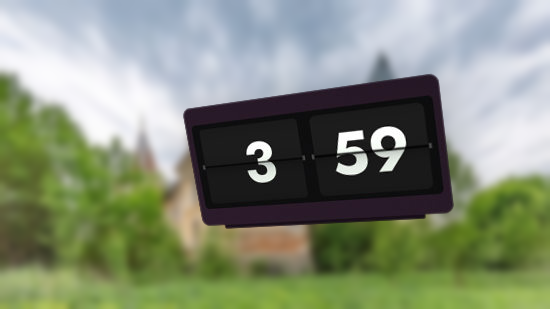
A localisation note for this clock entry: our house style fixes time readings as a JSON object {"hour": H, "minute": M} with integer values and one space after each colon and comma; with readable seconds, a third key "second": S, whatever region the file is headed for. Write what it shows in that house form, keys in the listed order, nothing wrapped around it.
{"hour": 3, "minute": 59}
